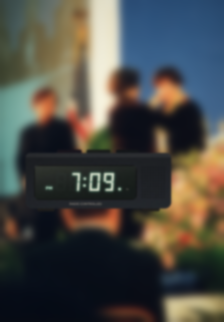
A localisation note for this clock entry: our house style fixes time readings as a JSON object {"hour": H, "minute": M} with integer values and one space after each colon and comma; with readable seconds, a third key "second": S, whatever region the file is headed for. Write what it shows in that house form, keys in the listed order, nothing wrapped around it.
{"hour": 7, "minute": 9}
